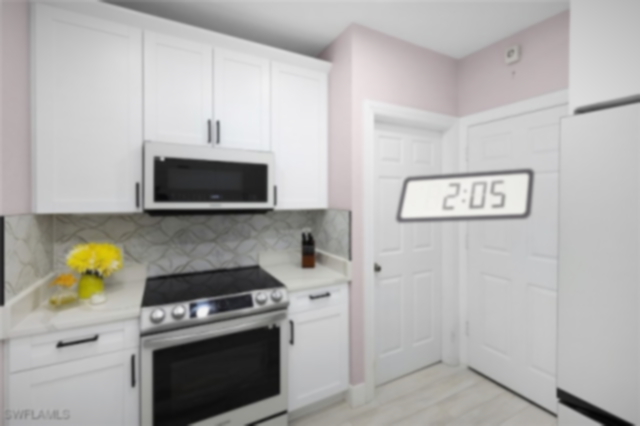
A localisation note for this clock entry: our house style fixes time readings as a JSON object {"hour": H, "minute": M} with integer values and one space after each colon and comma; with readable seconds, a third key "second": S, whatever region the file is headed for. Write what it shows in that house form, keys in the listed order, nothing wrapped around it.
{"hour": 2, "minute": 5}
